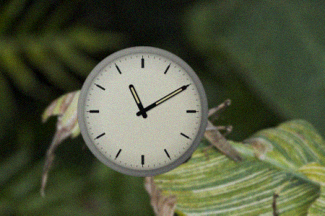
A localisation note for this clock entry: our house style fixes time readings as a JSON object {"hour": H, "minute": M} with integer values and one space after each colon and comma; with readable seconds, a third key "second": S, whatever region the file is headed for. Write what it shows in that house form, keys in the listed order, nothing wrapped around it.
{"hour": 11, "minute": 10}
